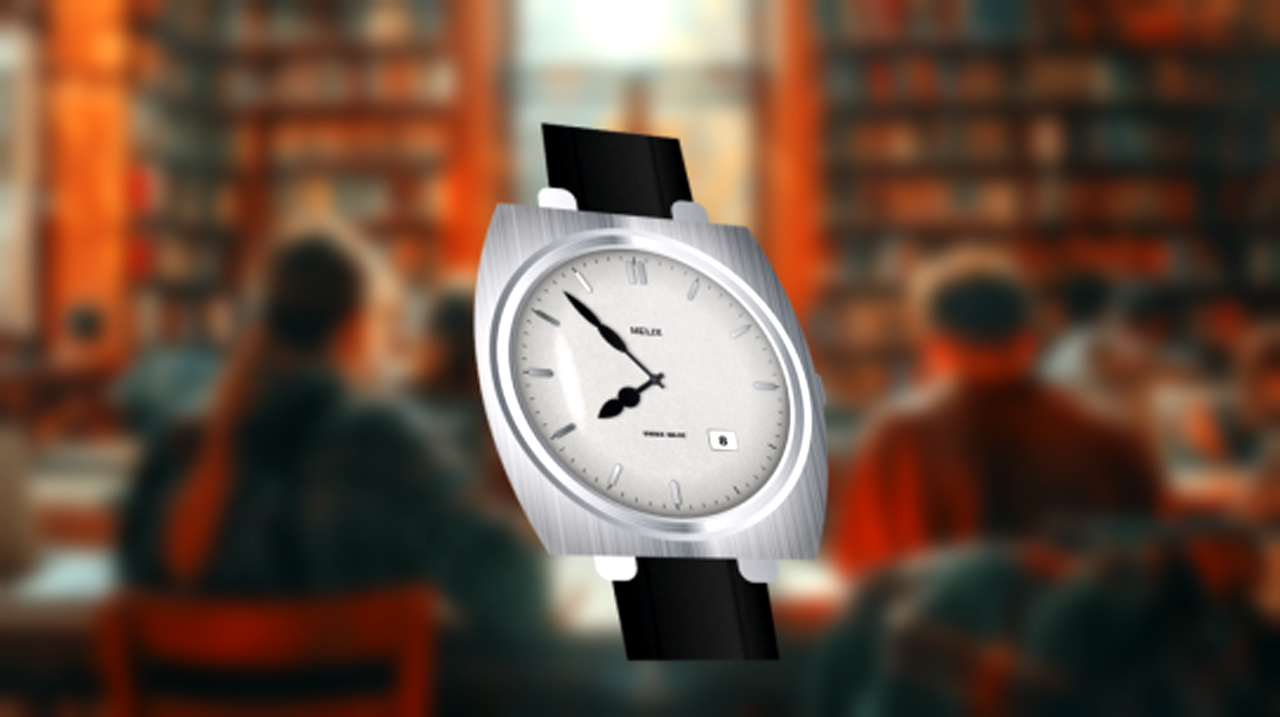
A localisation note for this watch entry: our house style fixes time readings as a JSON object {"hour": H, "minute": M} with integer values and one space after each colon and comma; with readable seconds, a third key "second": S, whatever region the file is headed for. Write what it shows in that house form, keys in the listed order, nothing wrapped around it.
{"hour": 7, "minute": 53}
